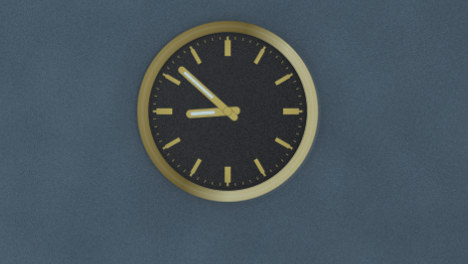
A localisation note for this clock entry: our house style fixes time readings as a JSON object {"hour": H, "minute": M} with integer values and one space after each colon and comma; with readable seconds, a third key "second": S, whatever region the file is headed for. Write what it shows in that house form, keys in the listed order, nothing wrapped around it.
{"hour": 8, "minute": 52}
